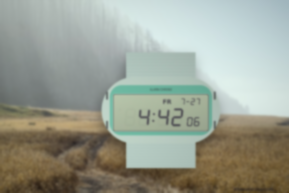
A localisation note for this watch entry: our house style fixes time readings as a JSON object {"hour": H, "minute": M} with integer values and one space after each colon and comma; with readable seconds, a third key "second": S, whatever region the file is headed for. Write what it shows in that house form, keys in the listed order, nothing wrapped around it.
{"hour": 4, "minute": 42}
